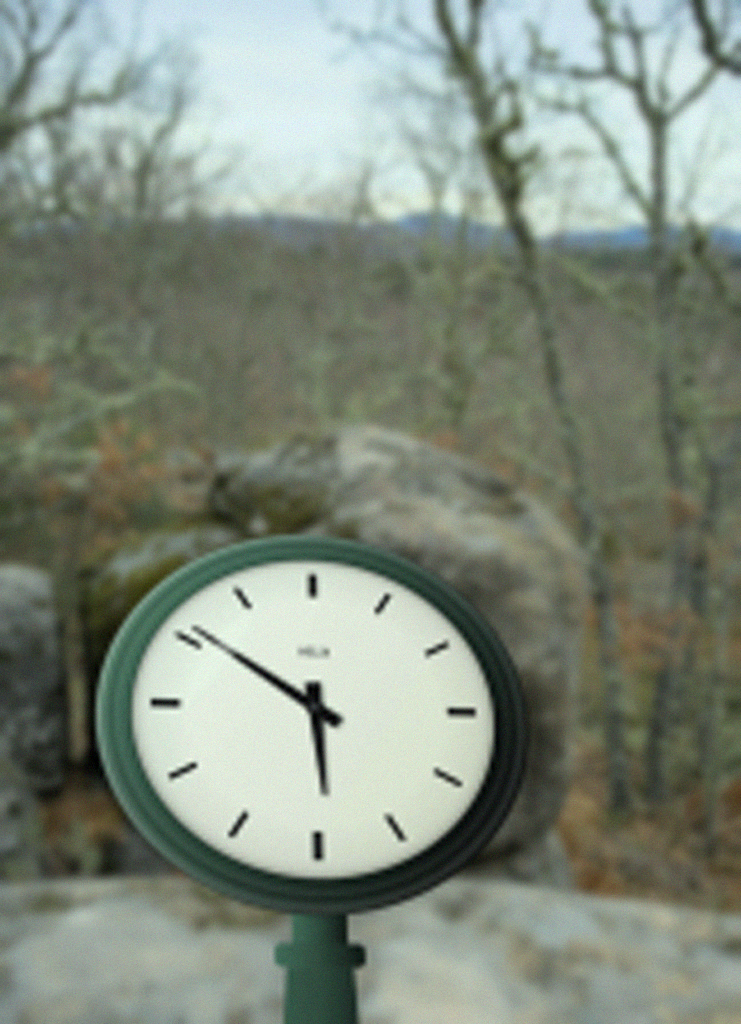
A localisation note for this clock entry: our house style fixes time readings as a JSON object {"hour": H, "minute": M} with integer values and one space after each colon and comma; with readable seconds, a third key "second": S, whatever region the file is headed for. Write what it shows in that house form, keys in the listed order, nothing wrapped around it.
{"hour": 5, "minute": 51}
